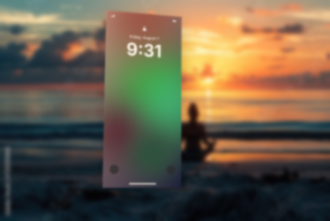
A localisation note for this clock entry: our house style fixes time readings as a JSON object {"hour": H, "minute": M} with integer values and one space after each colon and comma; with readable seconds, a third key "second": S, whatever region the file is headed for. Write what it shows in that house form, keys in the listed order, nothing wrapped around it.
{"hour": 9, "minute": 31}
